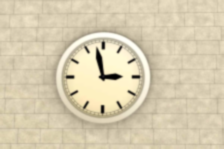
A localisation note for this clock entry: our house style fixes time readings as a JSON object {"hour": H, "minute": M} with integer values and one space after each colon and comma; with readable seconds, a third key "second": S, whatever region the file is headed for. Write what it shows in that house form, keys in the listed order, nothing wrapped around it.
{"hour": 2, "minute": 58}
